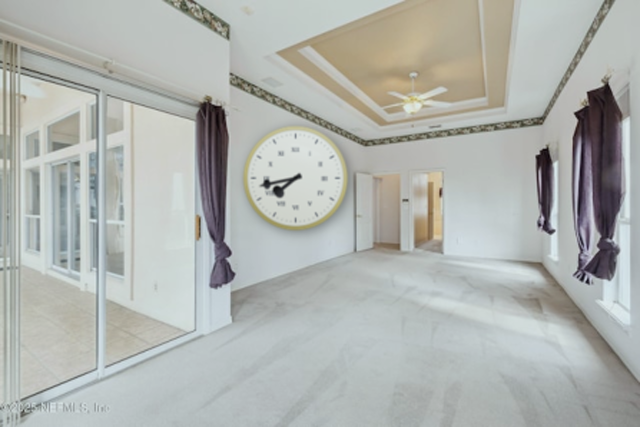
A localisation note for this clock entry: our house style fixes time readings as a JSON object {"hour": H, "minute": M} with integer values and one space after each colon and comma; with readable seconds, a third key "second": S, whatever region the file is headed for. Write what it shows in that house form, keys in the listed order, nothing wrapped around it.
{"hour": 7, "minute": 43}
